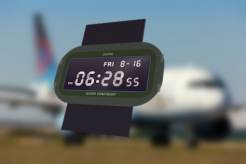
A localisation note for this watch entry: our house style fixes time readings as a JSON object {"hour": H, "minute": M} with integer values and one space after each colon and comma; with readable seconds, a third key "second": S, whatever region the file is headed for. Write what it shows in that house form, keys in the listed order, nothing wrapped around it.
{"hour": 6, "minute": 28, "second": 55}
